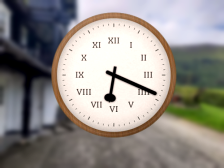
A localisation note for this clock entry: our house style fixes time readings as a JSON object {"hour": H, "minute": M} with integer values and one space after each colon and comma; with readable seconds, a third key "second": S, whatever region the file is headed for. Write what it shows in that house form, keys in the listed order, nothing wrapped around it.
{"hour": 6, "minute": 19}
